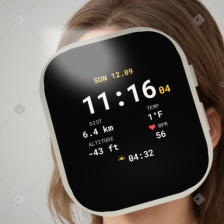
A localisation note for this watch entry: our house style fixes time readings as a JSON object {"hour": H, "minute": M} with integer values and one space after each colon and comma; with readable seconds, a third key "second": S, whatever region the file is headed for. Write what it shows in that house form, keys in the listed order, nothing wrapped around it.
{"hour": 11, "minute": 16, "second": 4}
